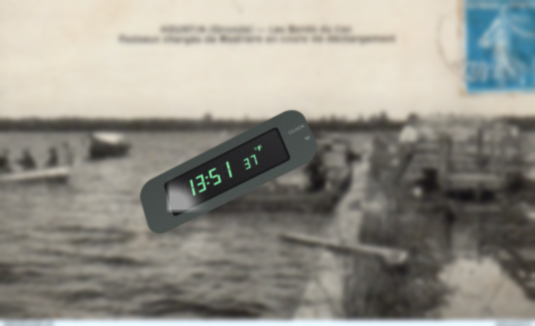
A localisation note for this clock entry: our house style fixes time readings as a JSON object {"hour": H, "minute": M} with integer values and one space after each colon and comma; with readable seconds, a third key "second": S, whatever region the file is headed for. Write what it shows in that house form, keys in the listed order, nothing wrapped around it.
{"hour": 13, "minute": 51}
